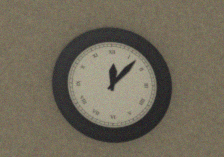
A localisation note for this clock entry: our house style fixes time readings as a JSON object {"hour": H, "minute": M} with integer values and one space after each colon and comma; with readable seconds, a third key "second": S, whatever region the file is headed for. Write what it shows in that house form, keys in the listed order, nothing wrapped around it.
{"hour": 12, "minute": 7}
